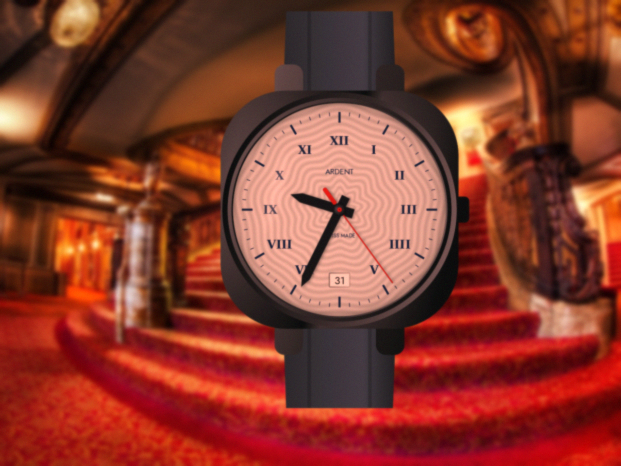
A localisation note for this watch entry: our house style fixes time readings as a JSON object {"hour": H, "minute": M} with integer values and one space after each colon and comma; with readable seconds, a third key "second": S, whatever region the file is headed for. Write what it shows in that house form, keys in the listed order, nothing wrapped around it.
{"hour": 9, "minute": 34, "second": 24}
